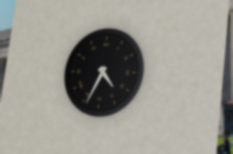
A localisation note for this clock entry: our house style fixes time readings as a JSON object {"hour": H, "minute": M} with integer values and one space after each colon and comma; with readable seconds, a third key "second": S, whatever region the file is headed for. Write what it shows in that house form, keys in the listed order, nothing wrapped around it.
{"hour": 4, "minute": 34}
